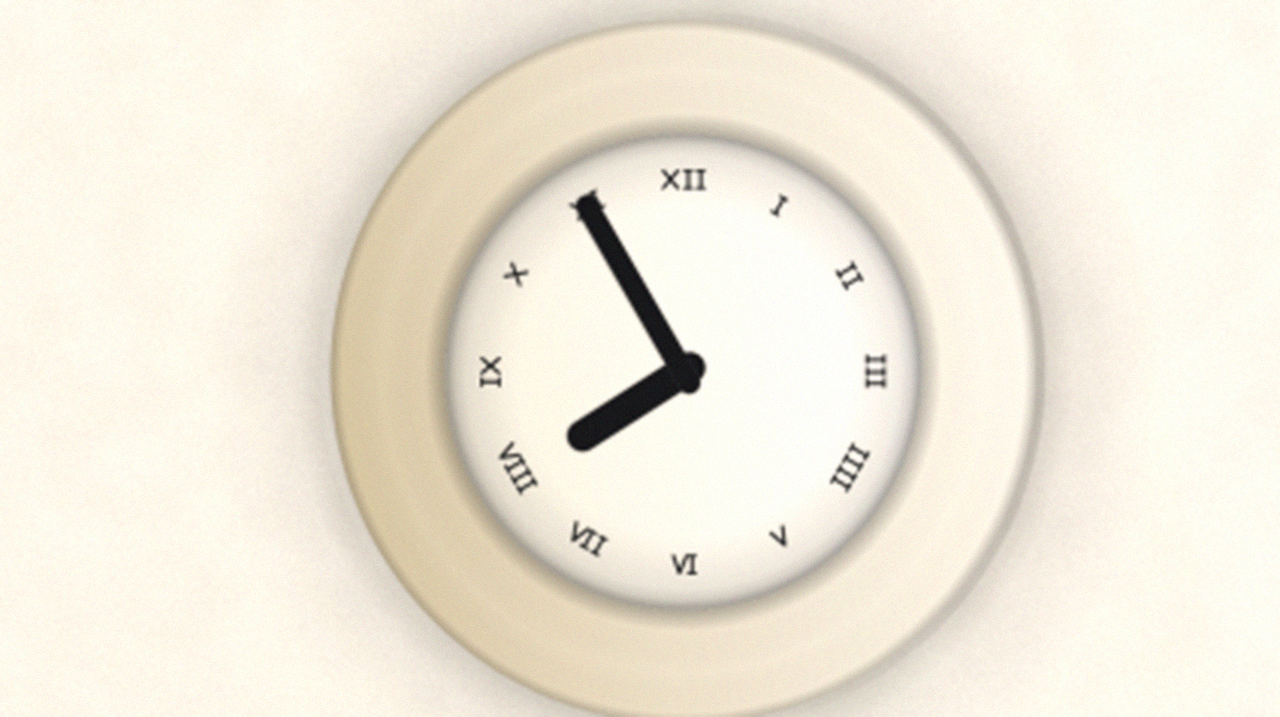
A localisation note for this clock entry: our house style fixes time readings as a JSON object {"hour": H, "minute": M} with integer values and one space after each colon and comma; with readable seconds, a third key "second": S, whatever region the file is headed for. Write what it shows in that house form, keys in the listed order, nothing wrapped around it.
{"hour": 7, "minute": 55}
